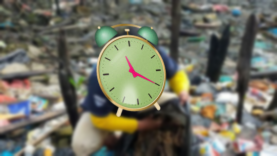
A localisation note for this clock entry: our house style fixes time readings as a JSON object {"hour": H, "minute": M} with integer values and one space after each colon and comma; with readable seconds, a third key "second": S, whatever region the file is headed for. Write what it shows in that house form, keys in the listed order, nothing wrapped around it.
{"hour": 11, "minute": 20}
